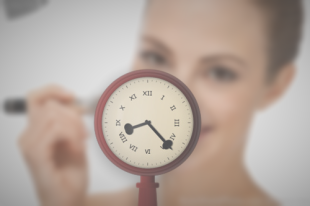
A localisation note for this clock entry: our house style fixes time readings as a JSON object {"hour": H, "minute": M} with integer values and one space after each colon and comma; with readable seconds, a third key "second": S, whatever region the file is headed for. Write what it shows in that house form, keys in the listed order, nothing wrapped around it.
{"hour": 8, "minute": 23}
